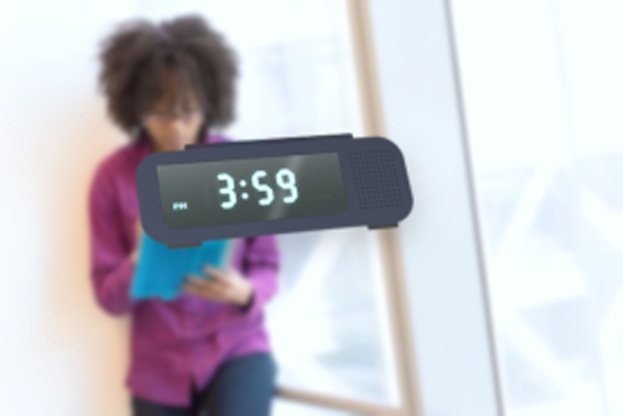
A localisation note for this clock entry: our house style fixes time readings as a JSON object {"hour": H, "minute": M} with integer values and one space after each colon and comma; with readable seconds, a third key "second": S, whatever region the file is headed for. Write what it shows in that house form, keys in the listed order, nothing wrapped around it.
{"hour": 3, "minute": 59}
